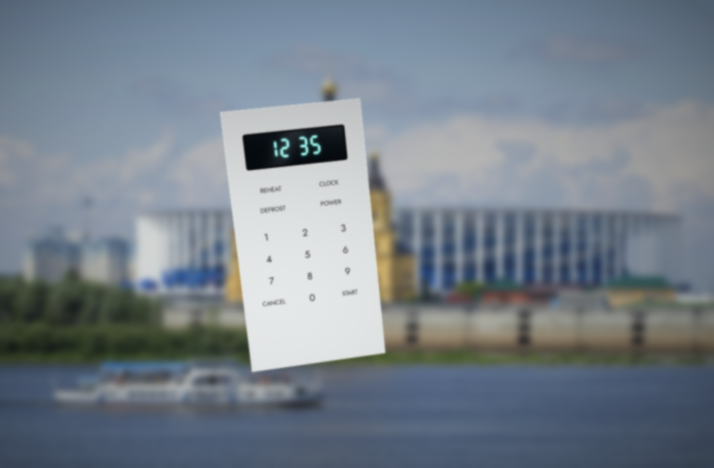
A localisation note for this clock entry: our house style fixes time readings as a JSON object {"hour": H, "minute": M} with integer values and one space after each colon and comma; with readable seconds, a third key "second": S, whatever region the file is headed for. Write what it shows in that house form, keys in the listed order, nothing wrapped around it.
{"hour": 12, "minute": 35}
